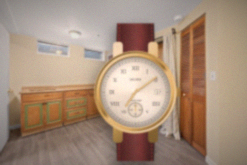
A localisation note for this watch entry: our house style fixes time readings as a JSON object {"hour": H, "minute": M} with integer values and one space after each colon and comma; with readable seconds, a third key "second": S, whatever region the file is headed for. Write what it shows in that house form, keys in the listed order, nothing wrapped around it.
{"hour": 7, "minute": 9}
